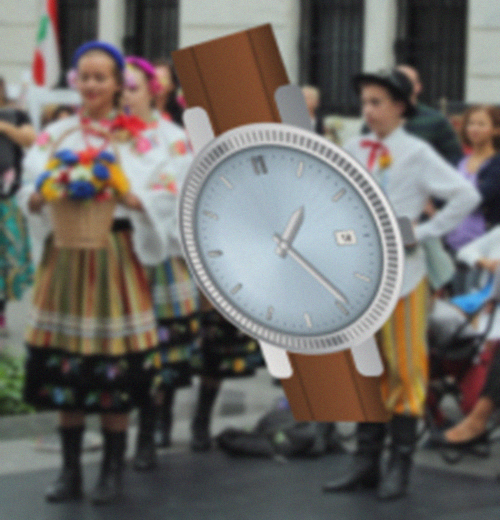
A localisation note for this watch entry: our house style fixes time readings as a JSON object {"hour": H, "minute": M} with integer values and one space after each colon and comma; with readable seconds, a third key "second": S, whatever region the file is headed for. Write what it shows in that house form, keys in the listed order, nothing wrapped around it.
{"hour": 1, "minute": 24}
